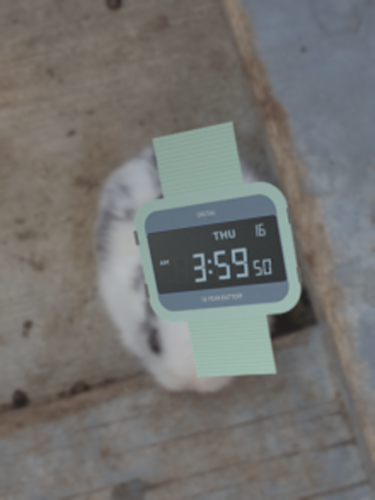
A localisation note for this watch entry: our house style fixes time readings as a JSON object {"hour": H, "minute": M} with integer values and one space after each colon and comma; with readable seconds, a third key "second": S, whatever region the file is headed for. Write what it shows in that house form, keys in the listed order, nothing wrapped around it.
{"hour": 3, "minute": 59, "second": 50}
